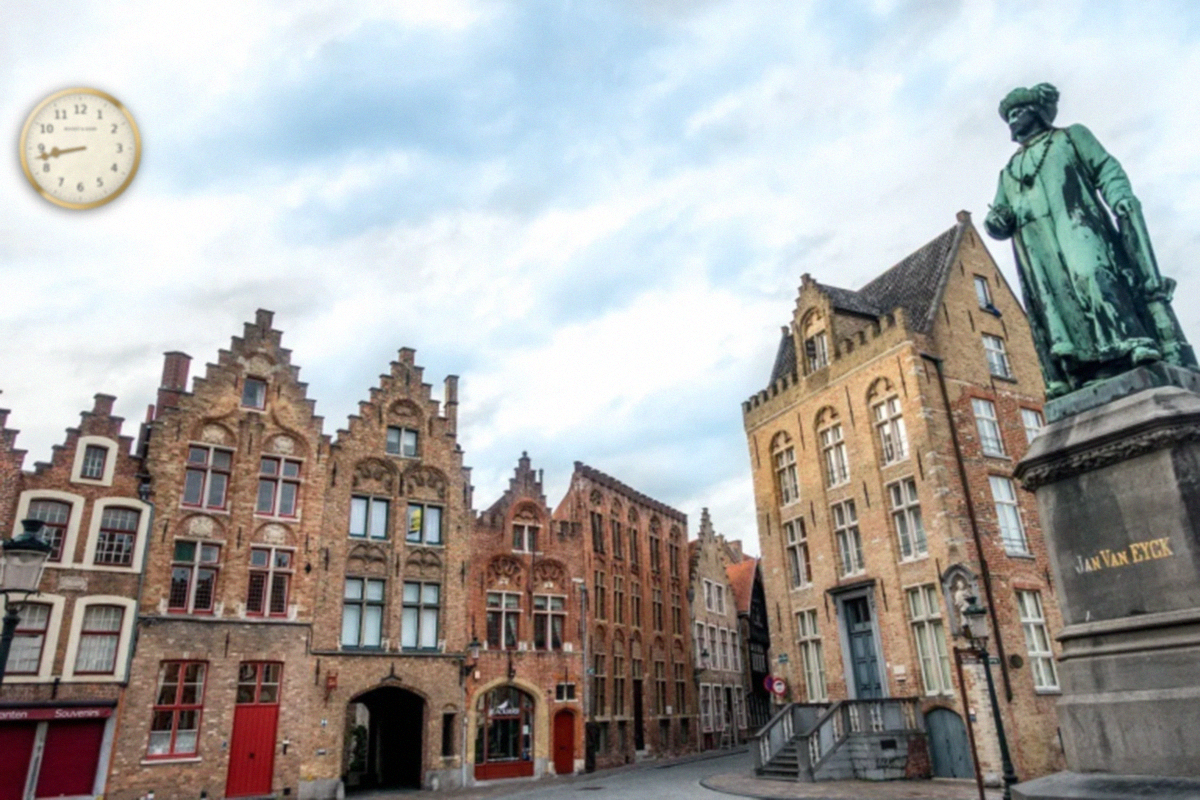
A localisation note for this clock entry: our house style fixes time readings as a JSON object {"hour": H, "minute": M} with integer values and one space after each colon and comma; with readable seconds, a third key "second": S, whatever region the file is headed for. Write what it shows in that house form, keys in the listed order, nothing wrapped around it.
{"hour": 8, "minute": 43}
